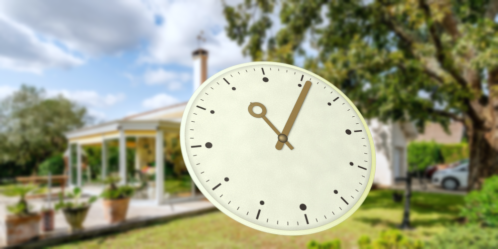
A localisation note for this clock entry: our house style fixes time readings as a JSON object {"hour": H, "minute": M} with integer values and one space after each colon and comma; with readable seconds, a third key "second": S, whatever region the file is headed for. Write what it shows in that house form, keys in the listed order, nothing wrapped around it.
{"hour": 11, "minute": 6}
